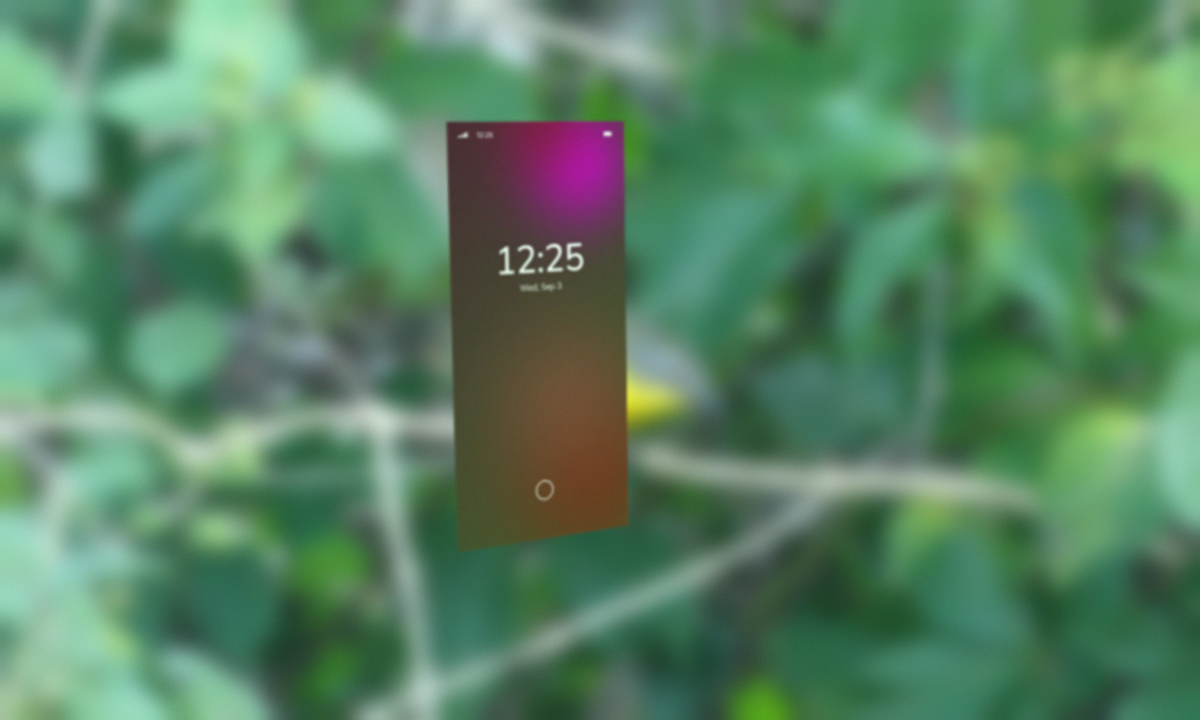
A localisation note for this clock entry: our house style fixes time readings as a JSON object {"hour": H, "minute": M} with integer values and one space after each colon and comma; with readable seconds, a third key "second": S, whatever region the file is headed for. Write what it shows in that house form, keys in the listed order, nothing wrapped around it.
{"hour": 12, "minute": 25}
